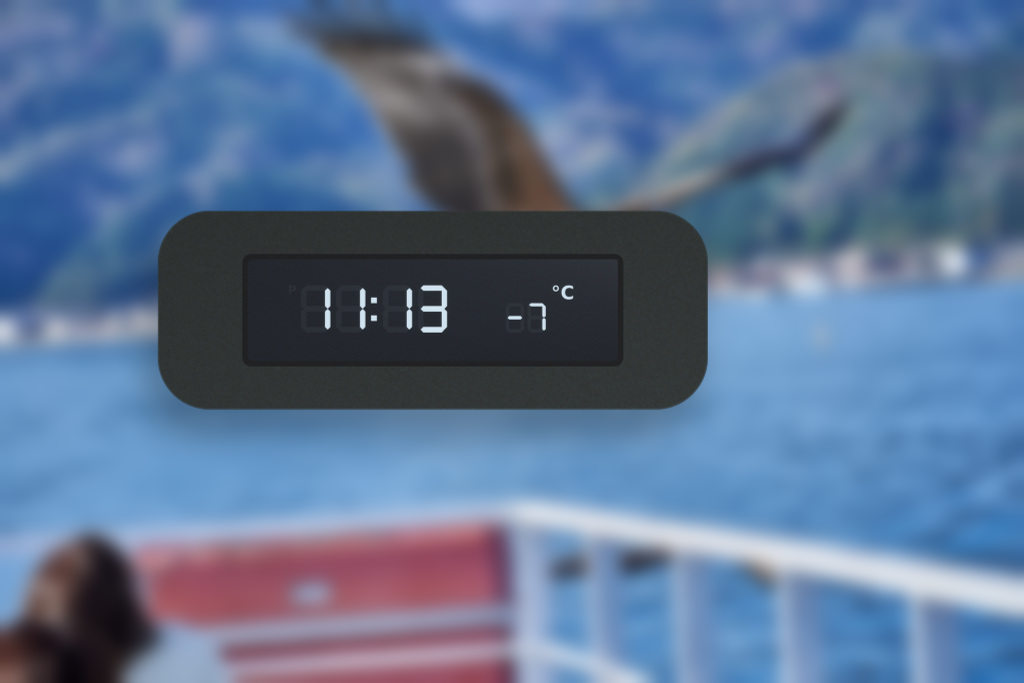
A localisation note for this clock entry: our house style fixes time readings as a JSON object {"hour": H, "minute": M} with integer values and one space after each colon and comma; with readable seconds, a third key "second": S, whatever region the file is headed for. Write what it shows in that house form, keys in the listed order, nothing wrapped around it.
{"hour": 11, "minute": 13}
